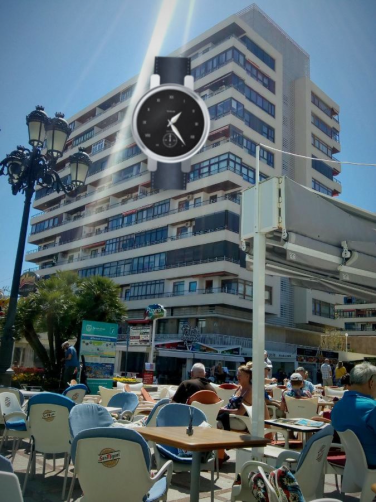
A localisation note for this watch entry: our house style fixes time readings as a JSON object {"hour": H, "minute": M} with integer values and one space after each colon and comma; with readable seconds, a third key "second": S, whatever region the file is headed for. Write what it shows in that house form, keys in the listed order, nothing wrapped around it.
{"hour": 1, "minute": 24}
